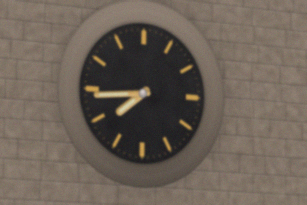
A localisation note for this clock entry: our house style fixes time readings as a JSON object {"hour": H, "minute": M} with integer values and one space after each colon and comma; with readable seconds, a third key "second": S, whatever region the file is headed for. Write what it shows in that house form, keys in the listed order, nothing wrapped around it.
{"hour": 7, "minute": 44}
